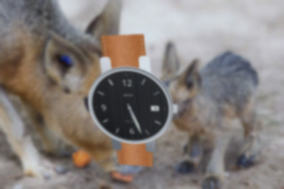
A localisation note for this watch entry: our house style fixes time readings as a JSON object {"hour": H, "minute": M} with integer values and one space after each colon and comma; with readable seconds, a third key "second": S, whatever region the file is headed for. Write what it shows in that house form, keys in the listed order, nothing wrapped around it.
{"hour": 5, "minute": 27}
